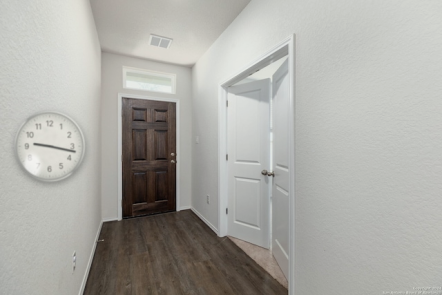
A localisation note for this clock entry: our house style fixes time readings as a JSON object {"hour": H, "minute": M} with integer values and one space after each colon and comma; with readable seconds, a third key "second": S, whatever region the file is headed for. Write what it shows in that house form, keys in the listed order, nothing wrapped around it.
{"hour": 9, "minute": 17}
